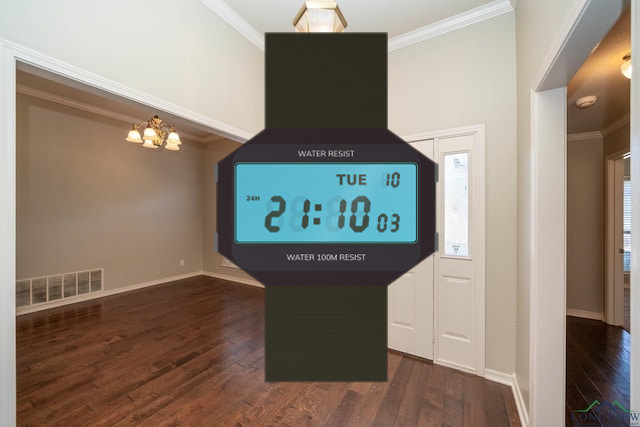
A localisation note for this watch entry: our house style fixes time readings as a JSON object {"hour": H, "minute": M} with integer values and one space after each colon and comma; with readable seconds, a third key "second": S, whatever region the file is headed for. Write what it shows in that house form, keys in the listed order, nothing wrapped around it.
{"hour": 21, "minute": 10, "second": 3}
